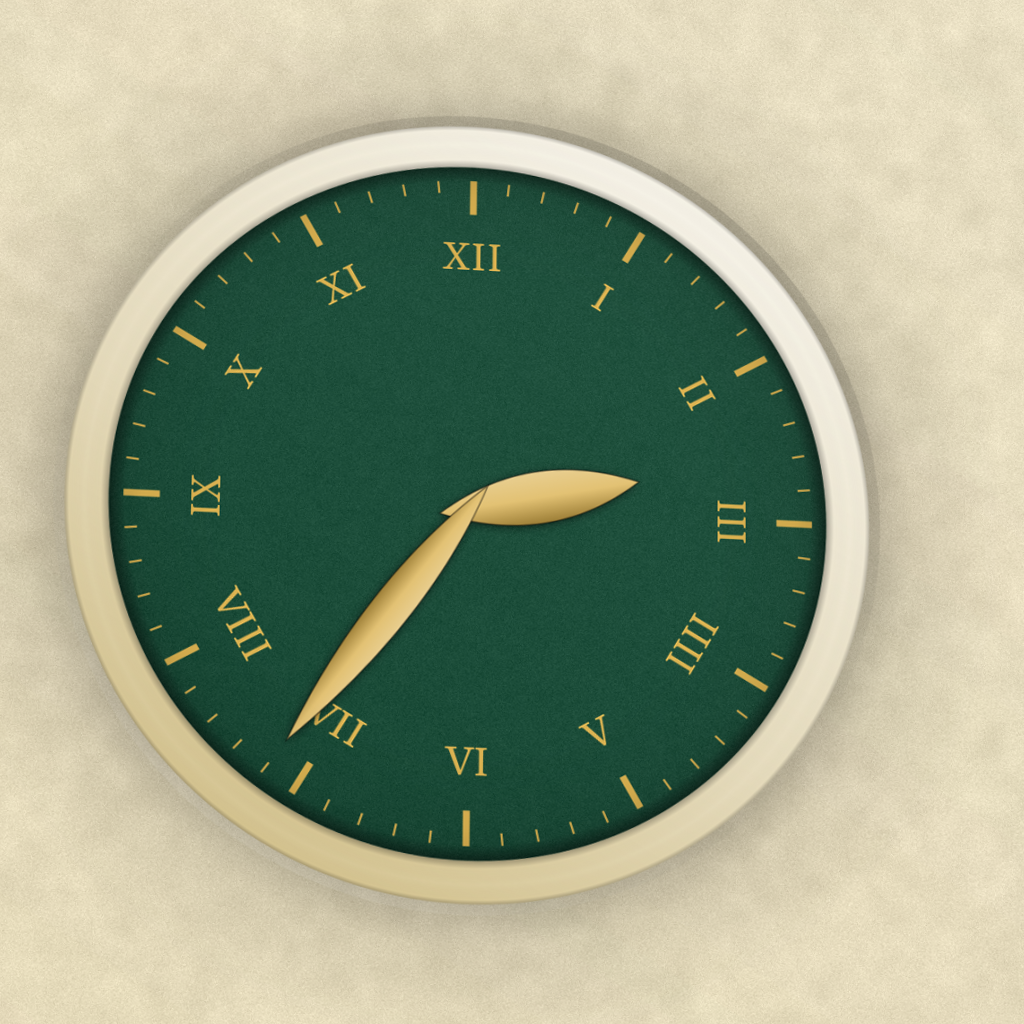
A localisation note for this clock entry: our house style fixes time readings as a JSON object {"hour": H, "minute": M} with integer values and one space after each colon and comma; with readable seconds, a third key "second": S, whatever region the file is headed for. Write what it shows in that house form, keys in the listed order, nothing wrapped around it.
{"hour": 2, "minute": 36}
